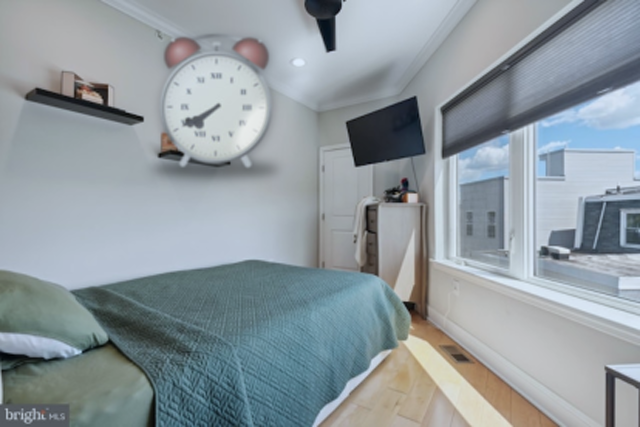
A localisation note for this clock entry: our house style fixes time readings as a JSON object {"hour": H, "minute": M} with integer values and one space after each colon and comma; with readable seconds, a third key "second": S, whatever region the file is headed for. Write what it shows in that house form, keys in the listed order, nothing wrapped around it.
{"hour": 7, "minute": 40}
